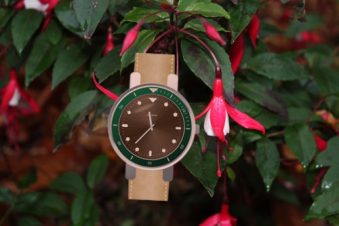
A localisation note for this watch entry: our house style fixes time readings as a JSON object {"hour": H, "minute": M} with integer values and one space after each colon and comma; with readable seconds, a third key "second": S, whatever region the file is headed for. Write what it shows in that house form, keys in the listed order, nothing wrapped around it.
{"hour": 11, "minute": 37}
